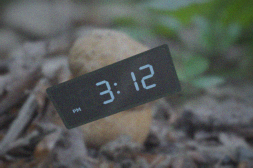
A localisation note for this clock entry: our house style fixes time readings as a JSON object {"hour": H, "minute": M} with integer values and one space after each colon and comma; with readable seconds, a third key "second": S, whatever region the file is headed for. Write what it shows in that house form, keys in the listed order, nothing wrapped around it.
{"hour": 3, "minute": 12}
